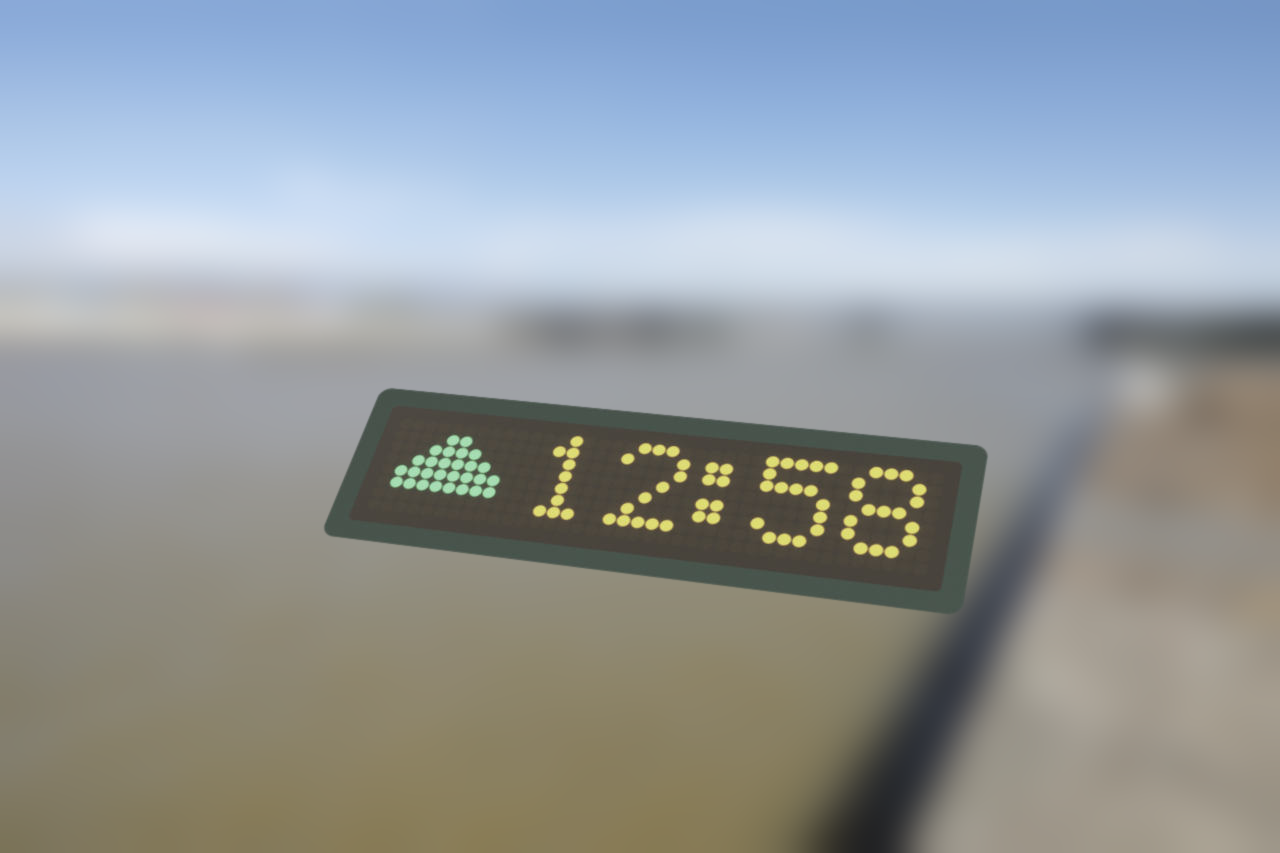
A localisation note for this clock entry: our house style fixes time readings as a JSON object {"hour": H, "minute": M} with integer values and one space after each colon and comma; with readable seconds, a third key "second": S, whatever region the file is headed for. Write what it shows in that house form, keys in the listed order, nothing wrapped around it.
{"hour": 12, "minute": 58}
